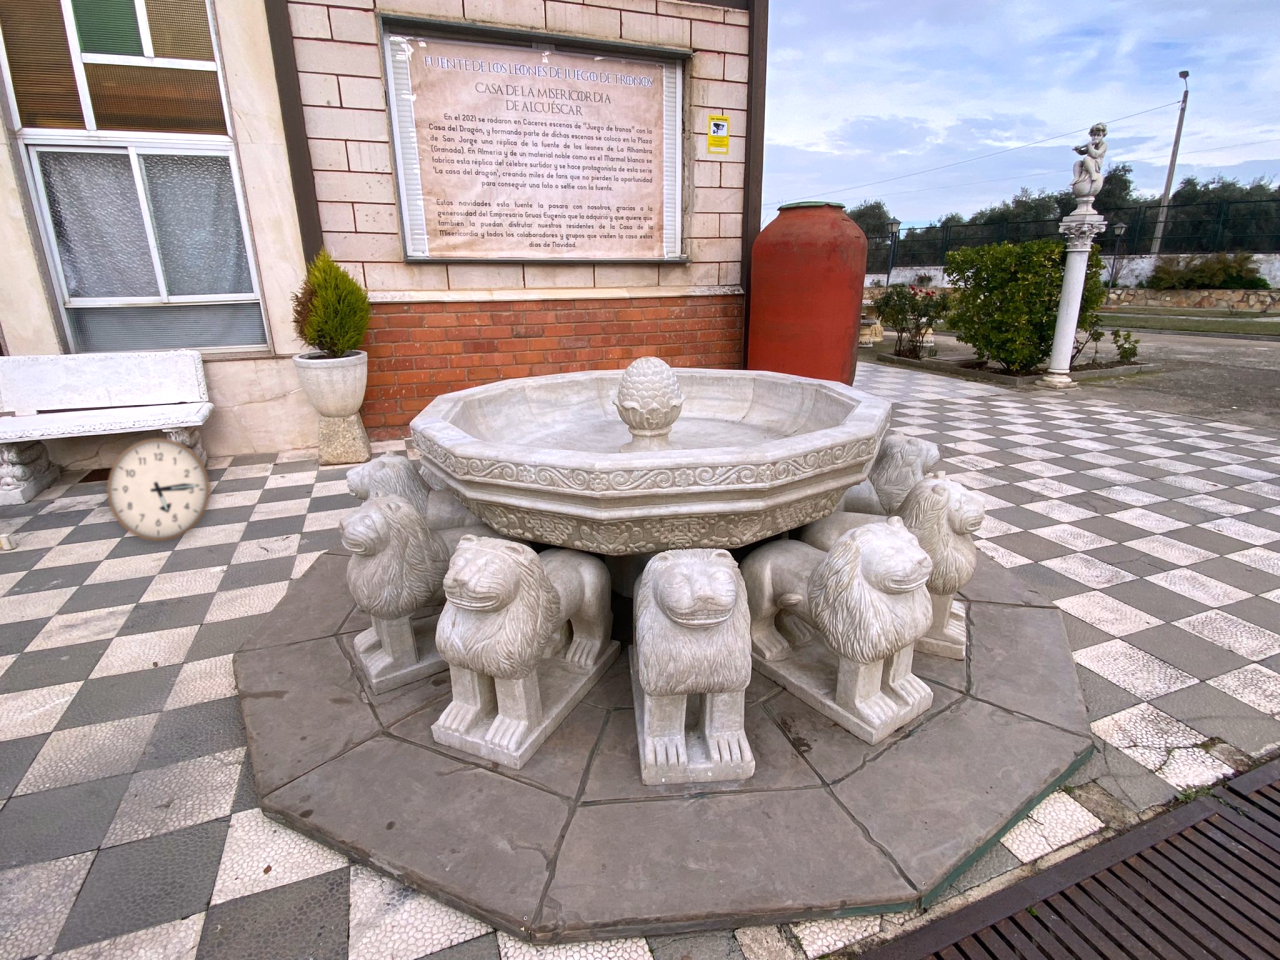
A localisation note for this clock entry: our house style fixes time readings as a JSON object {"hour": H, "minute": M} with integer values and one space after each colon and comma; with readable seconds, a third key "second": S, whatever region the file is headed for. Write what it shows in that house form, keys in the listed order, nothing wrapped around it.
{"hour": 5, "minute": 14}
